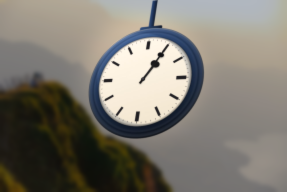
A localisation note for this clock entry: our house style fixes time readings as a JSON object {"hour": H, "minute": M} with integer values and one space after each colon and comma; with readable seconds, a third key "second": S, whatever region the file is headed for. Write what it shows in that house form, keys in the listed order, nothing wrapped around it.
{"hour": 1, "minute": 5}
